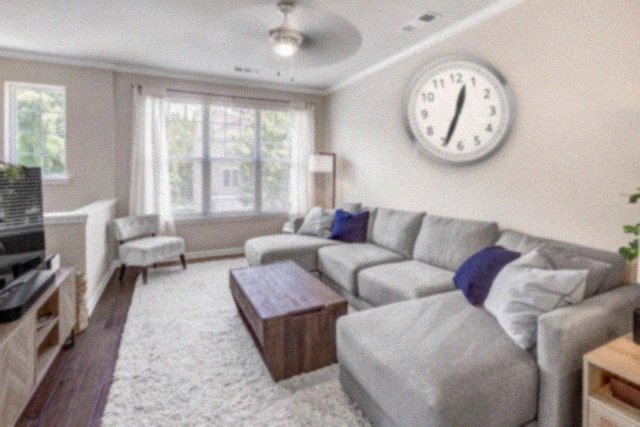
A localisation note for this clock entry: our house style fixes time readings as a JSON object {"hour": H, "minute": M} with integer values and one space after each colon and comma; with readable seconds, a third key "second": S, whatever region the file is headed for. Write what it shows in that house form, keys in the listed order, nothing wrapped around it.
{"hour": 12, "minute": 34}
